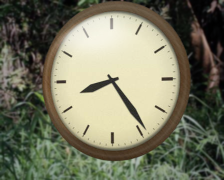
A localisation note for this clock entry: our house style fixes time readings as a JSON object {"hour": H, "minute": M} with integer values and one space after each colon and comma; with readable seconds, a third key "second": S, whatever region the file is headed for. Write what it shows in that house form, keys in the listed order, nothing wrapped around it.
{"hour": 8, "minute": 24}
